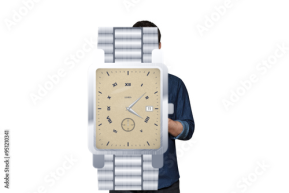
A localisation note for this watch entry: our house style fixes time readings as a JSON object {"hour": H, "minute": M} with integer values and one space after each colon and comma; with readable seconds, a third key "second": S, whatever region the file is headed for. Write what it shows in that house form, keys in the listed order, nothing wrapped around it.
{"hour": 4, "minute": 8}
